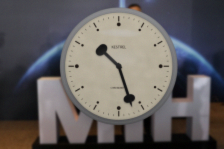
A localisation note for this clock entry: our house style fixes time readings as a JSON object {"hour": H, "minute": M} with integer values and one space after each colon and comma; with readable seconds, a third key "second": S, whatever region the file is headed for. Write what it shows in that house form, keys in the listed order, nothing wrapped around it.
{"hour": 10, "minute": 27}
